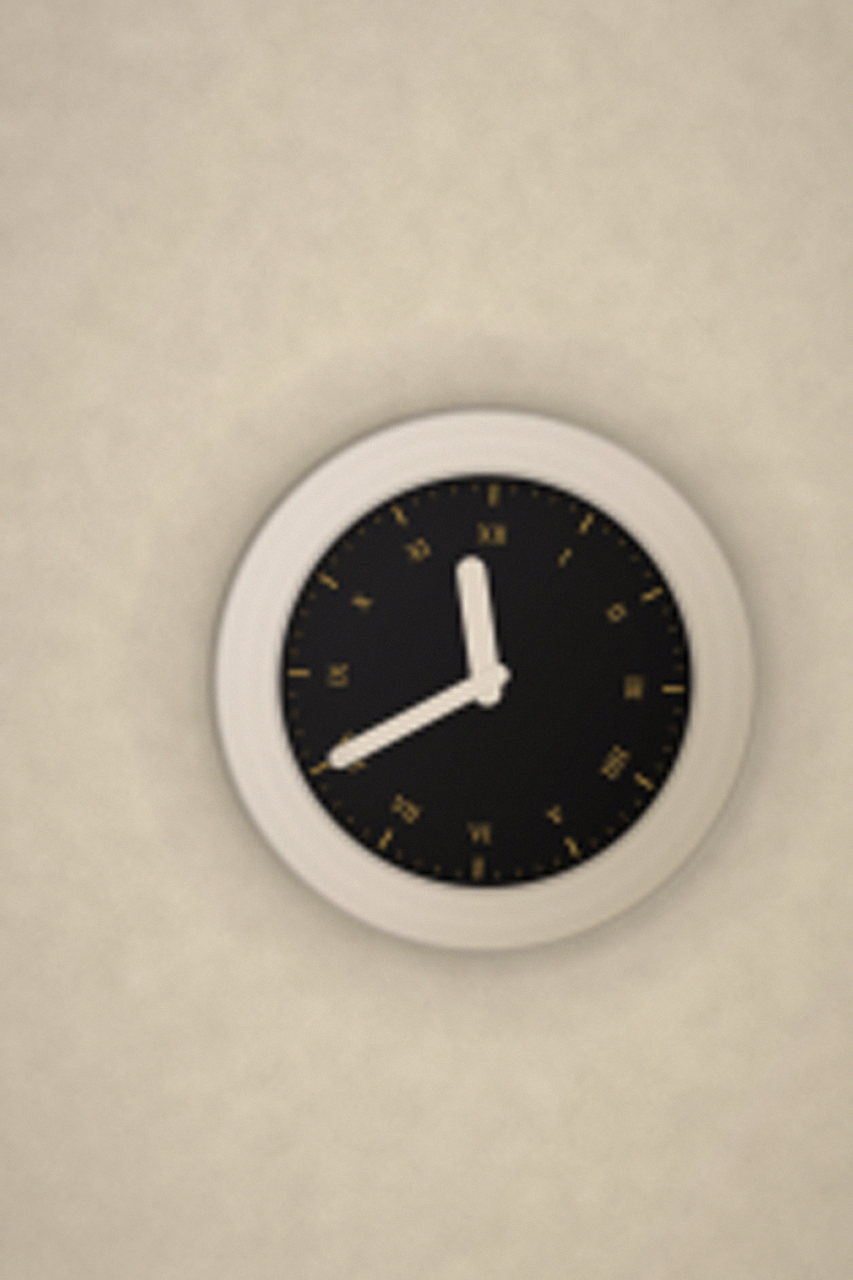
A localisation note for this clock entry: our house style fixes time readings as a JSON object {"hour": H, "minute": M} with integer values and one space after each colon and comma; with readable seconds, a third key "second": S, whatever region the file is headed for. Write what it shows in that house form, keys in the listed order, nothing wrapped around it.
{"hour": 11, "minute": 40}
